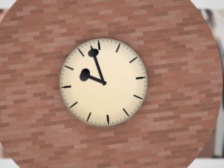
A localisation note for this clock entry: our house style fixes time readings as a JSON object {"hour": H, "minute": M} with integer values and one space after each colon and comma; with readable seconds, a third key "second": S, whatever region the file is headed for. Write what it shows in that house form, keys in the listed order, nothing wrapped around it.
{"hour": 9, "minute": 58}
